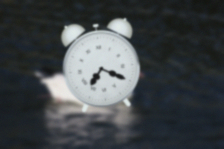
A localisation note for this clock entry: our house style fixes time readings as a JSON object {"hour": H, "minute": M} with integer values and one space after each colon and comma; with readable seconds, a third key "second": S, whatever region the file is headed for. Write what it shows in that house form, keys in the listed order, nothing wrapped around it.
{"hour": 7, "minute": 20}
